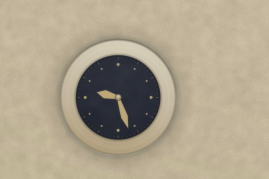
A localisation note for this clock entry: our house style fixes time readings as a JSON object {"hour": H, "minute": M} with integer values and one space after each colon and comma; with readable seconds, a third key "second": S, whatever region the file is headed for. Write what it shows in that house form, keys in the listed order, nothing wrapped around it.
{"hour": 9, "minute": 27}
